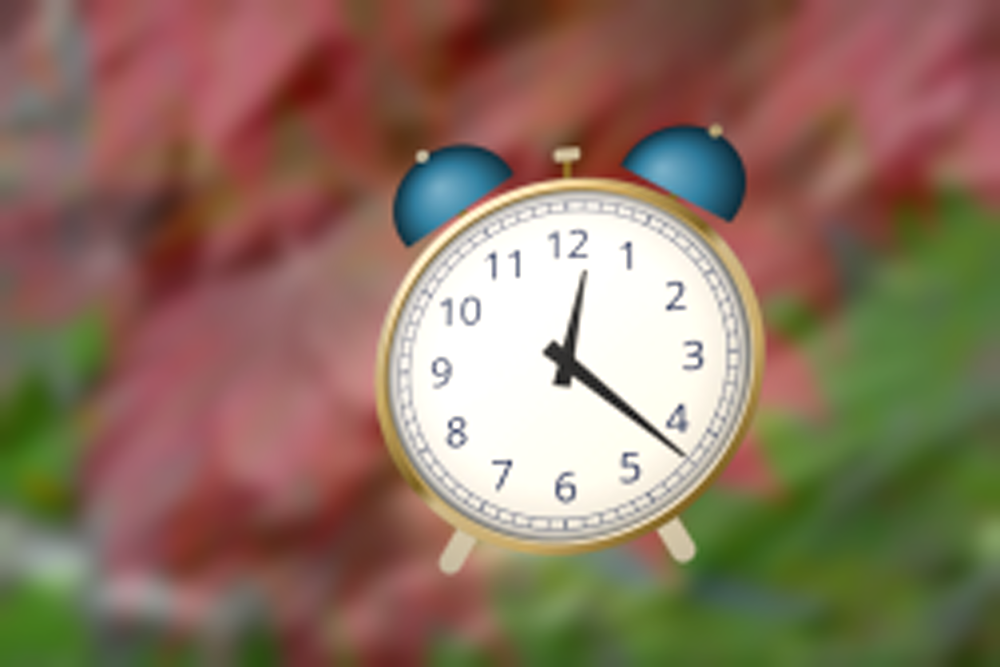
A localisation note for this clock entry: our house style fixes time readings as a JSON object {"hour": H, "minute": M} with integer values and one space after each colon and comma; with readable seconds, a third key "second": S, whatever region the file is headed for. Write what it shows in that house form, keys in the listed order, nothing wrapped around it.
{"hour": 12, "minute": 22}
